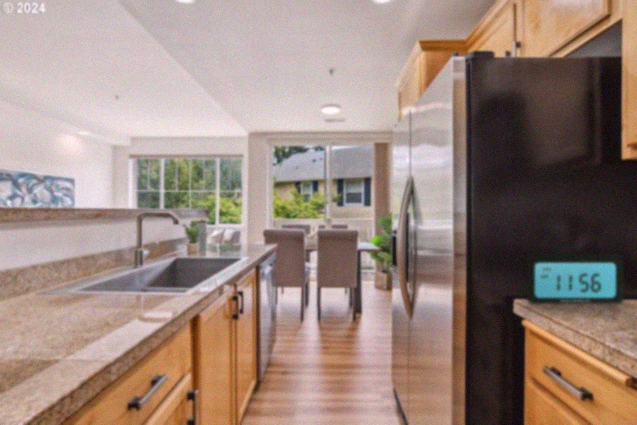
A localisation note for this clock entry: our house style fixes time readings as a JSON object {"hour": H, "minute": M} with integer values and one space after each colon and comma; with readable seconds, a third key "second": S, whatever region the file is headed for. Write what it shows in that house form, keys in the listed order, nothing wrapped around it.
{"hour": 11, "minute": 56}
